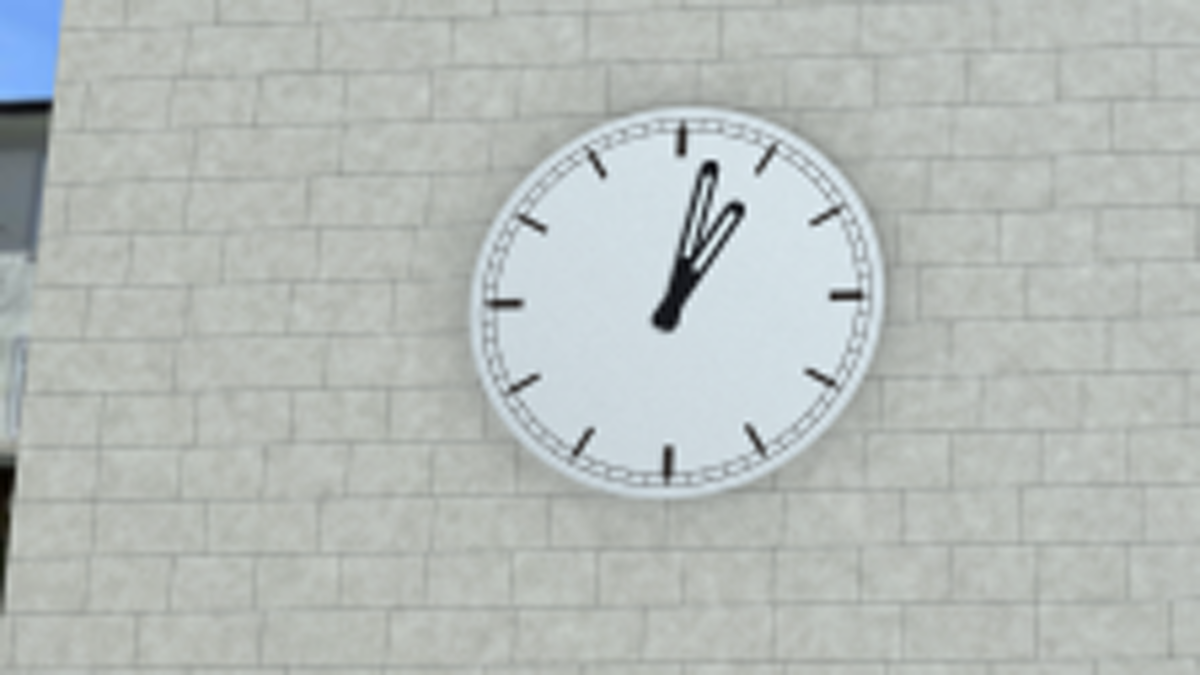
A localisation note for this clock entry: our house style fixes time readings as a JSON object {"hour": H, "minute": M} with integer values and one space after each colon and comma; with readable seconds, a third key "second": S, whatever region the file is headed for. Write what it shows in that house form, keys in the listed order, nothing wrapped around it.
{"hour": 1, "minute": 2}
